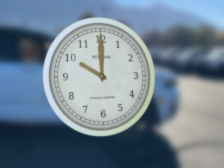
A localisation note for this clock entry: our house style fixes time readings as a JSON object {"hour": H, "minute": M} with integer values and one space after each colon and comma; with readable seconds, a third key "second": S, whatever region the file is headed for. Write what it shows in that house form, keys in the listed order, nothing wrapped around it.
{"hour": 10, "minute": 0}
